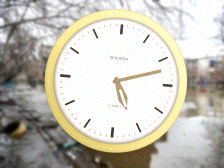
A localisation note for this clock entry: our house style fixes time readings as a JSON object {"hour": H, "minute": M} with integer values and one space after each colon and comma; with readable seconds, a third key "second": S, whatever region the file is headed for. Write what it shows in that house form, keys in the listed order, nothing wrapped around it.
{"hour": 5, "minute": 12}
